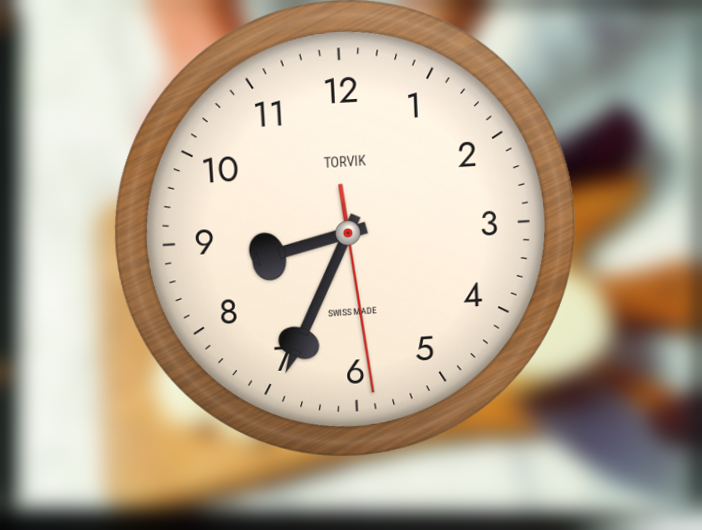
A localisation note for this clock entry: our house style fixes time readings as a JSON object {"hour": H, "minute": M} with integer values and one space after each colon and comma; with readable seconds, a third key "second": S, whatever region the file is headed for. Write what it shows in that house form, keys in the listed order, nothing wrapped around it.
{"hour": 8, "minute": 34, "second": 29}
